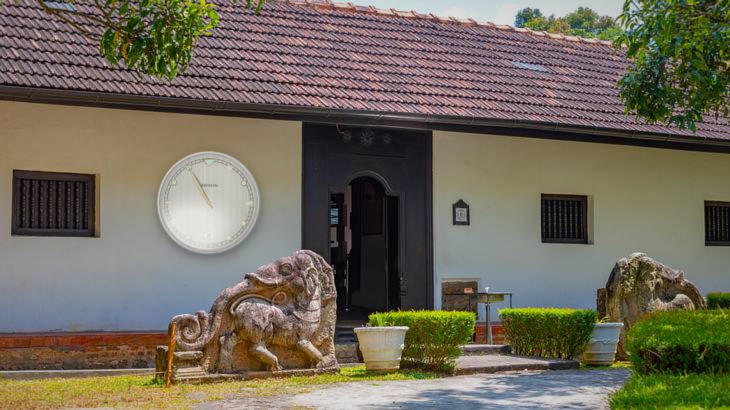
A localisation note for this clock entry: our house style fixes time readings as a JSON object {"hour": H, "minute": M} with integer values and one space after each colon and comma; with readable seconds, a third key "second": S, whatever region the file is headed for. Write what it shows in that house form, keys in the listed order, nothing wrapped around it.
{"hour": 10, "minute": 55}
